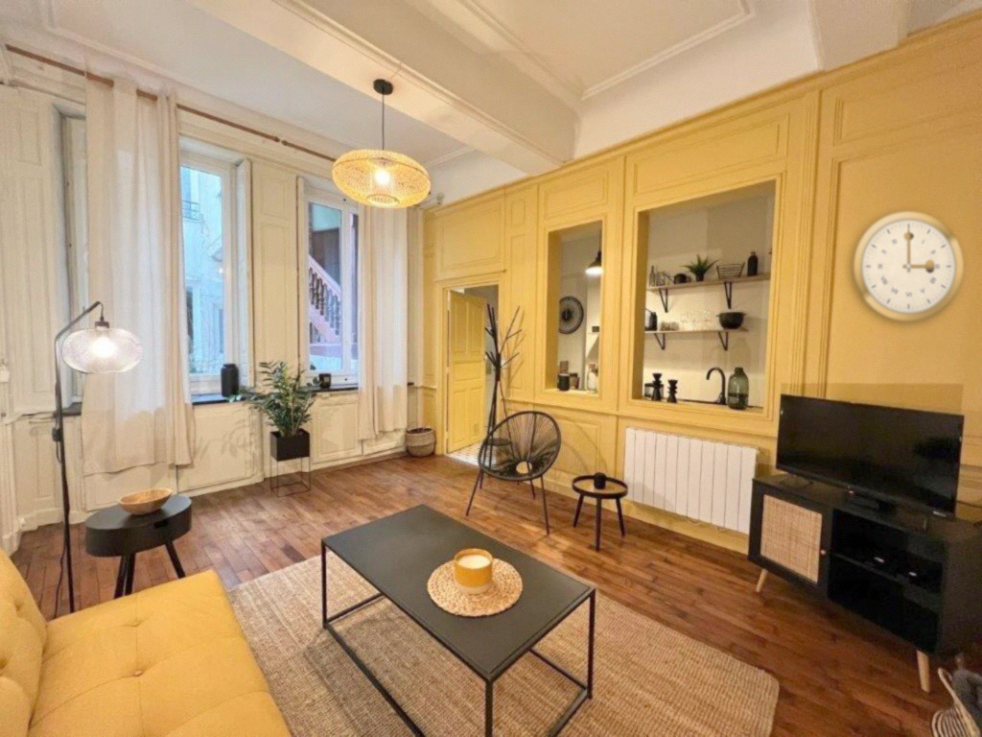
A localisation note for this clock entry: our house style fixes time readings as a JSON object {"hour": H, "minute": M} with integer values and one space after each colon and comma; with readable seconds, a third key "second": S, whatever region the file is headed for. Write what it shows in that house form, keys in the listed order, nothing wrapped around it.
{"hour": 3, "minute": 0}
